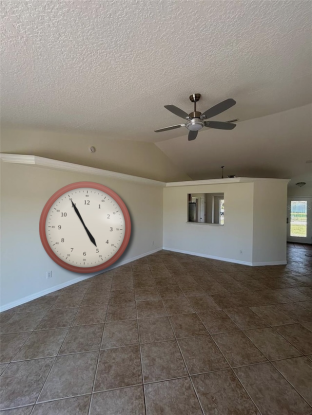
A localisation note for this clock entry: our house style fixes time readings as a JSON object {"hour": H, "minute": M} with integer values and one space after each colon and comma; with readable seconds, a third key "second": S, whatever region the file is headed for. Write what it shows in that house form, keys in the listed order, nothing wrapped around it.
{"hour": 4, "minute": 55}
